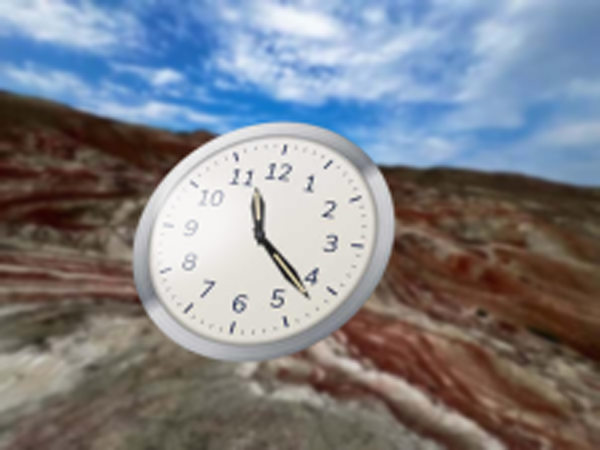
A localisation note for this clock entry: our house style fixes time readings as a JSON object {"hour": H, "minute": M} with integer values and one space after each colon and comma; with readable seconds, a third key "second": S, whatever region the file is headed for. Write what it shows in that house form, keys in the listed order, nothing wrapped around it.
{"hour": 11, "minute": 22}
